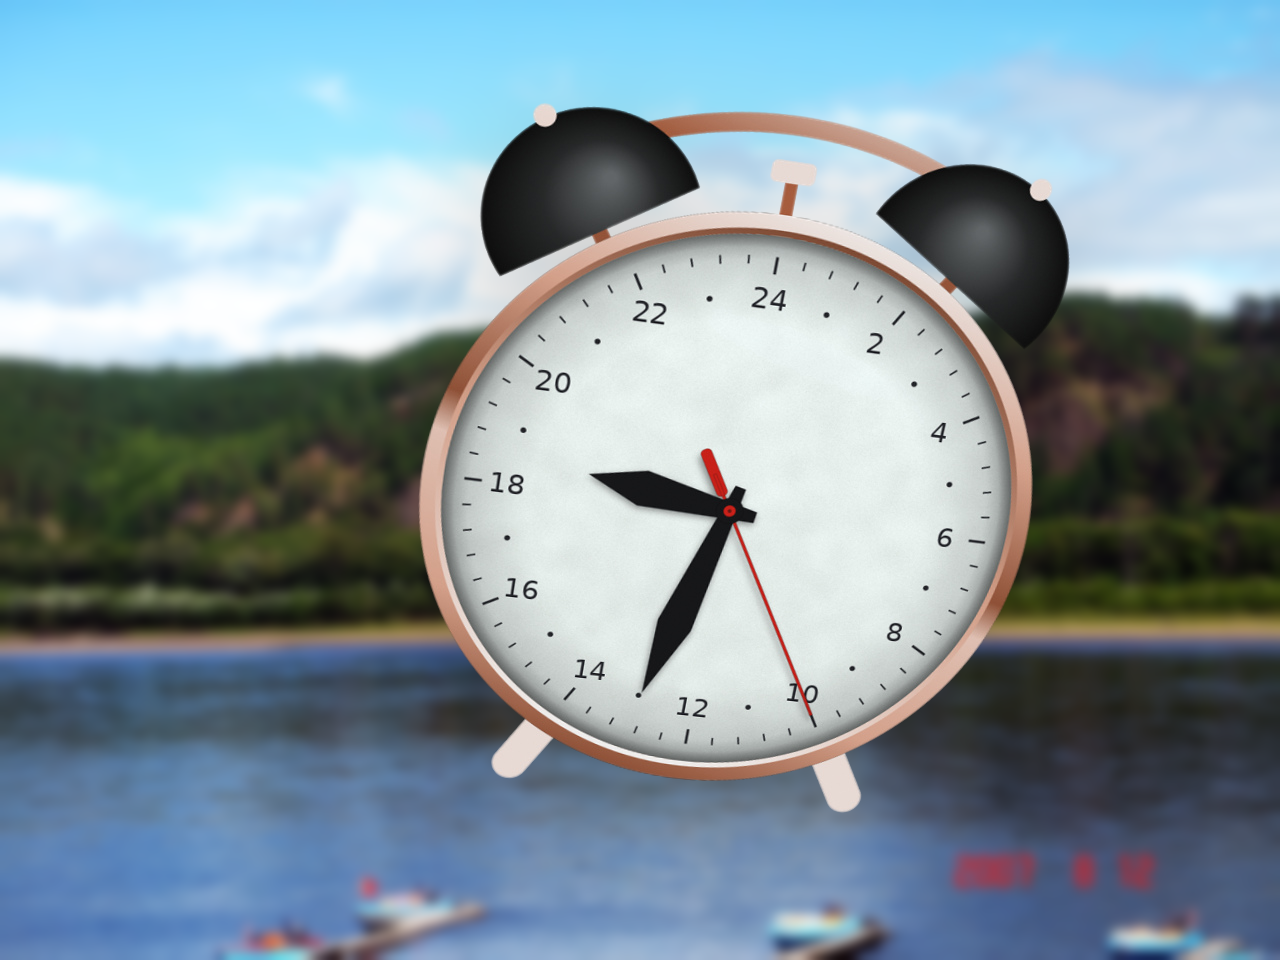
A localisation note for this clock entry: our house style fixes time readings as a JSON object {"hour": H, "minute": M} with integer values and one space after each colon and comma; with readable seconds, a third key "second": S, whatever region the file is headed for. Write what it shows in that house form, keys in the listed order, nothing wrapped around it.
{"hour": 18, "minute": 32, "second": 25}
